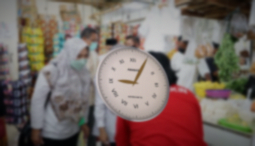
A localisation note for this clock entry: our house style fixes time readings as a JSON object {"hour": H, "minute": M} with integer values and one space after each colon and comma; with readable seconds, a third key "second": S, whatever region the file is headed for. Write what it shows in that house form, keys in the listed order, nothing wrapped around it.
{"hour": 9, "minute": 5}
